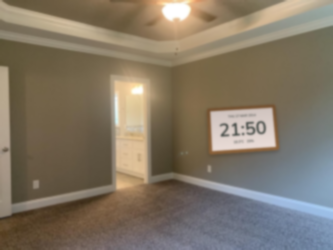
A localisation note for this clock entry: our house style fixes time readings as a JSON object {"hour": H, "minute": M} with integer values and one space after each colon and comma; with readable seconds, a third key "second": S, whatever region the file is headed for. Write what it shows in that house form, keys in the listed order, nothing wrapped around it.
{"hour": 21, "minute": 50}
